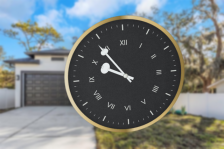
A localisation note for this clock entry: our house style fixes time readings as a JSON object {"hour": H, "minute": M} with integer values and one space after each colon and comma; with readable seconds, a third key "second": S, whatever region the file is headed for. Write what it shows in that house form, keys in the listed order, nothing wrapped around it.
{"hour": 9, "minute": 54}
